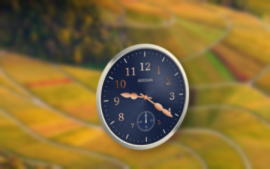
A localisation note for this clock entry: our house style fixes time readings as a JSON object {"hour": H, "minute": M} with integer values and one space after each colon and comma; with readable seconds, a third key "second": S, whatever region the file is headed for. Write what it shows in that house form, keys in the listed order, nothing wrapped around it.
{"hour": 9, "minute": 21}
